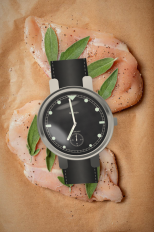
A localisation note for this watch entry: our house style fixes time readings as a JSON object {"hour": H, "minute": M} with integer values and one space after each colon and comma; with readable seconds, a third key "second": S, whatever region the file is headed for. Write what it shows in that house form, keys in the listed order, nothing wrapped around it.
{"hour": 6, "minute": 59}
